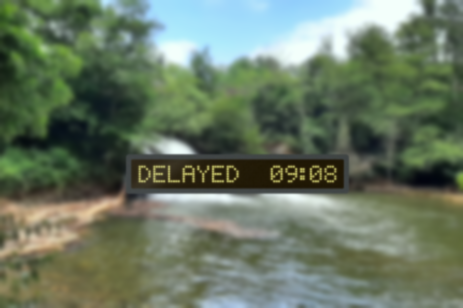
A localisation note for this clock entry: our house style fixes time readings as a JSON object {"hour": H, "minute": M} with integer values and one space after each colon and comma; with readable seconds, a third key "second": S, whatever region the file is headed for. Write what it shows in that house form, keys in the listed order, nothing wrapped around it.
{"hour": 9, "minute": 8}
